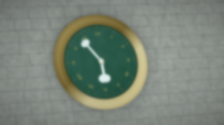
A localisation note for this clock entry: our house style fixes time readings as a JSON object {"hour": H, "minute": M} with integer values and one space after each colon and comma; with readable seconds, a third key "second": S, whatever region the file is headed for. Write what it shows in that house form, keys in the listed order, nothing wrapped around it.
{"hour": 5, "minute": 54}
